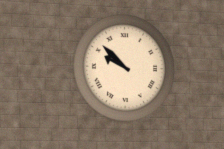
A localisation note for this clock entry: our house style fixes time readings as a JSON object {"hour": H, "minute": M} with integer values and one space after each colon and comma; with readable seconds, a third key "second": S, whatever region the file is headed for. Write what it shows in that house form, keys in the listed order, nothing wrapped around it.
{"hour": 9, "minute": 52}
